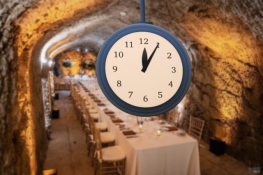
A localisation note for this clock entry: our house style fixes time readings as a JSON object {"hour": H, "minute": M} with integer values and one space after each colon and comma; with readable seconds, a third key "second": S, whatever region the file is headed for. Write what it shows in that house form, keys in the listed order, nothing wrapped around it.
{"hour": 12, "minute": 5}
